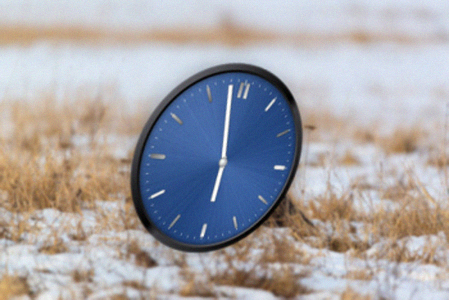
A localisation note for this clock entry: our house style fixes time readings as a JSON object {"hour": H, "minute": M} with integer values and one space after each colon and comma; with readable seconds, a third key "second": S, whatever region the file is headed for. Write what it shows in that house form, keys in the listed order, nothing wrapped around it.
{"hour": 5, "minute": 58}
